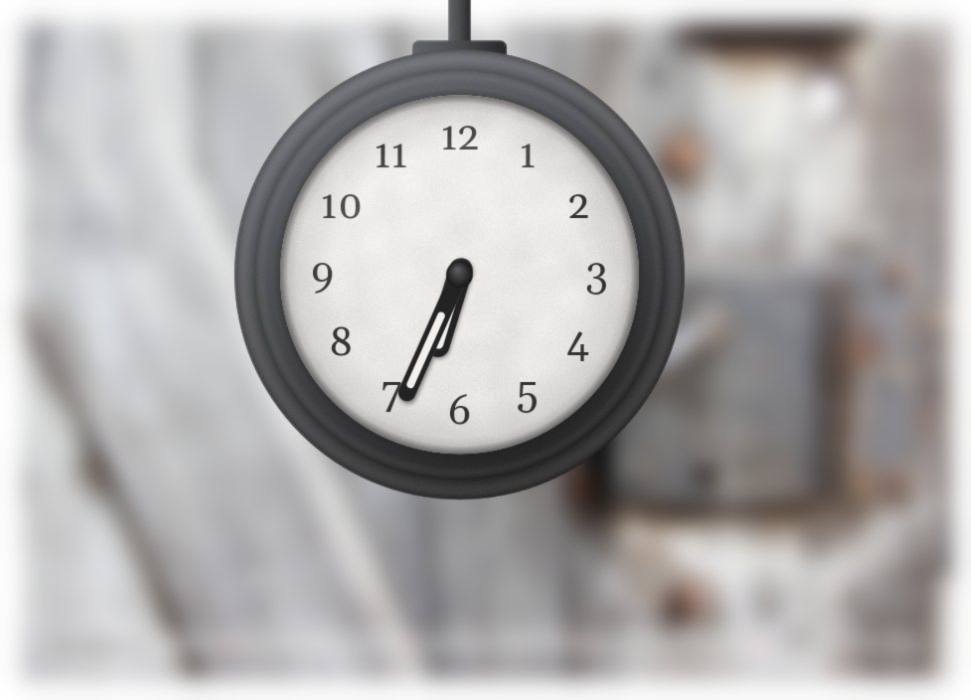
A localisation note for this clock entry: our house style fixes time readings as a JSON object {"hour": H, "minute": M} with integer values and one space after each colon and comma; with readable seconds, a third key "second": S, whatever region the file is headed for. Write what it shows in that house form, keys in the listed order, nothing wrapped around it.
{"hour": 6, "minute": 34}
